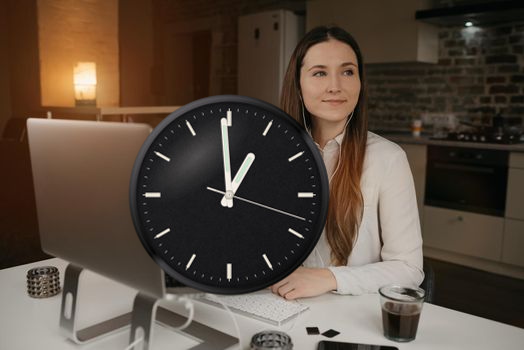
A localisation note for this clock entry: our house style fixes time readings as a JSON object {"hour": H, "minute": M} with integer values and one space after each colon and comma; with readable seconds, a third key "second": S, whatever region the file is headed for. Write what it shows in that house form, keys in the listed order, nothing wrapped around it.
{"hour": 12, "minute": 59, "second": 18}
